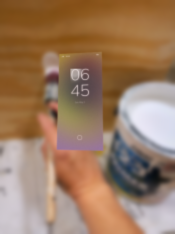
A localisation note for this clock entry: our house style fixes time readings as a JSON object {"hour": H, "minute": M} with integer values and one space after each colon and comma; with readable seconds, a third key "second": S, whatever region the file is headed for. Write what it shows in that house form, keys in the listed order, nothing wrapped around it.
{"hour": 6, "minute": 45}
